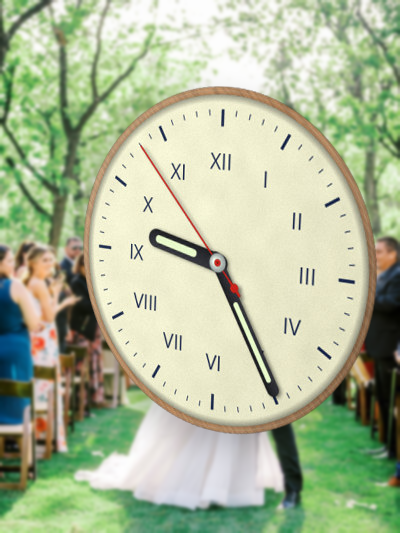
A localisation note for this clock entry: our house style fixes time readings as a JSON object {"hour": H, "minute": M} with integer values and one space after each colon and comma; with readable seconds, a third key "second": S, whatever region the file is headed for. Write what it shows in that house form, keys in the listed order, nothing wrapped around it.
{"hour": 9, "minute": 24, "second": 53}
